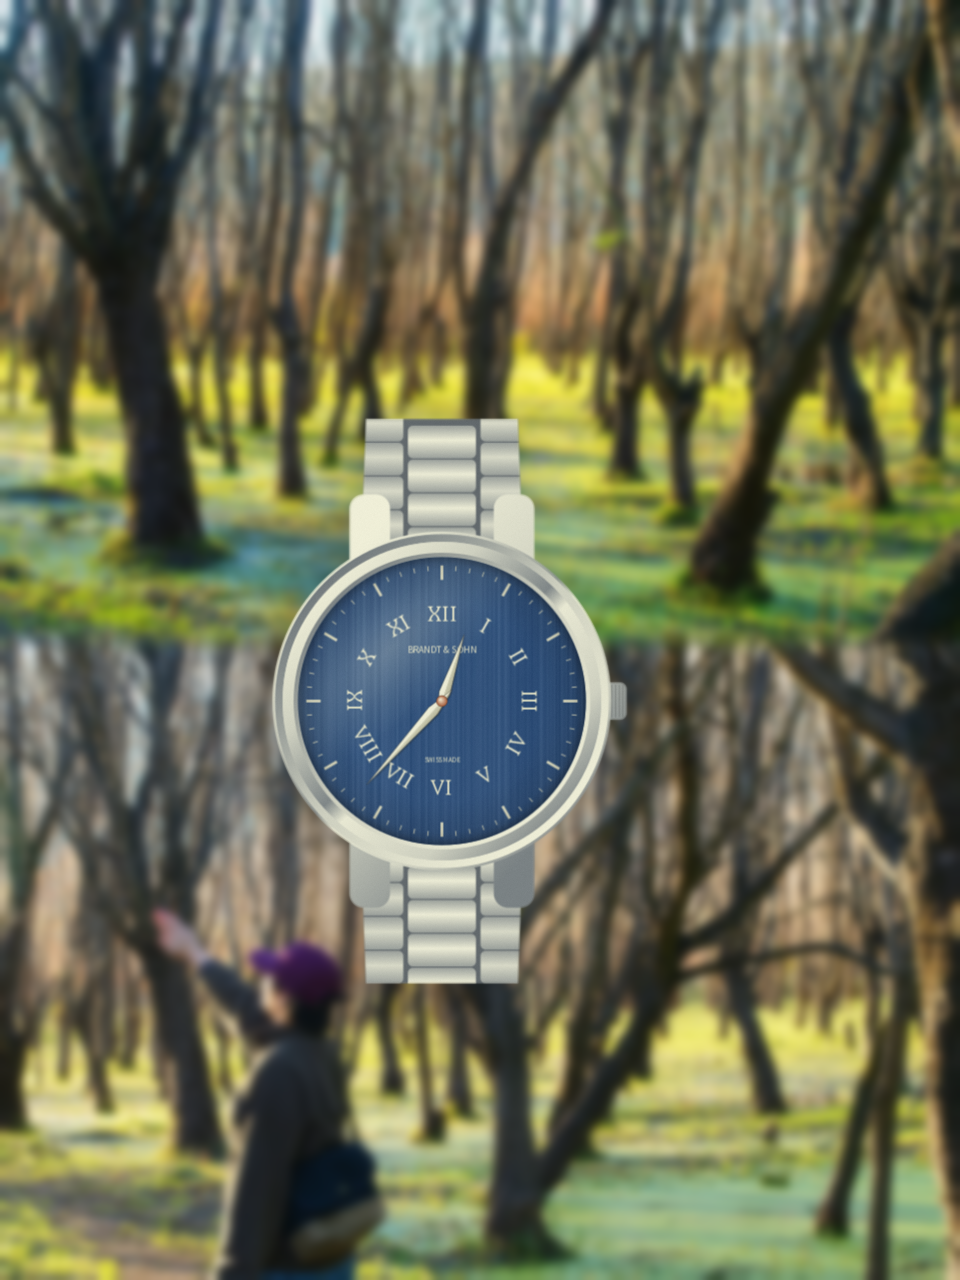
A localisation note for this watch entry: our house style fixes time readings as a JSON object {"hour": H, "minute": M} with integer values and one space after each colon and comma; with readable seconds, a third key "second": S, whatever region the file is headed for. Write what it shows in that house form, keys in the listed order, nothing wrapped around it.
{"hour": 12, "minute": 37}
